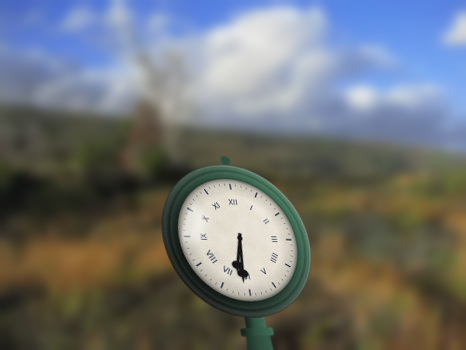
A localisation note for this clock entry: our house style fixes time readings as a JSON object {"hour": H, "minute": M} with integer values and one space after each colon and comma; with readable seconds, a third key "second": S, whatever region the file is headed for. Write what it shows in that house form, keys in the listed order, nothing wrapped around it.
{"hour": 6, "minute": 31}
